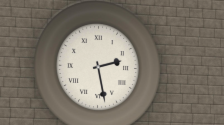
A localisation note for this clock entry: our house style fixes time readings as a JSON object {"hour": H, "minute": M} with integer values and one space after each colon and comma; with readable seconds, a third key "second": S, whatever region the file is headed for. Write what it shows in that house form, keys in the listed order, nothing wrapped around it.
{"hour": 2, "minute": 28}
